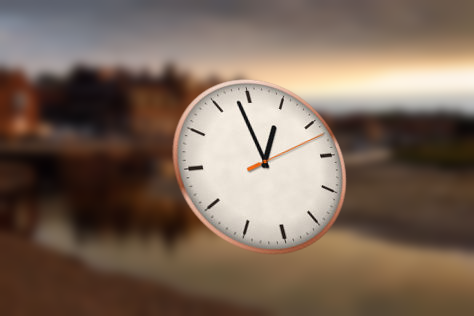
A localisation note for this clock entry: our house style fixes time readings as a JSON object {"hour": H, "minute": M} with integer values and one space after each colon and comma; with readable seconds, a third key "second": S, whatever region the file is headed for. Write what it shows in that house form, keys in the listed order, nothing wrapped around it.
{"hour": 12, "minute": 58, "second": 12}
